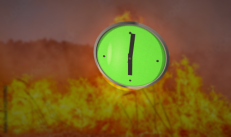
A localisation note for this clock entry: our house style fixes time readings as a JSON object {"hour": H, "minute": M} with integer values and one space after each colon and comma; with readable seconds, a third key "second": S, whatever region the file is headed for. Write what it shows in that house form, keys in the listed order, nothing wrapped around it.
{"hour": 6, "minute": 1}
